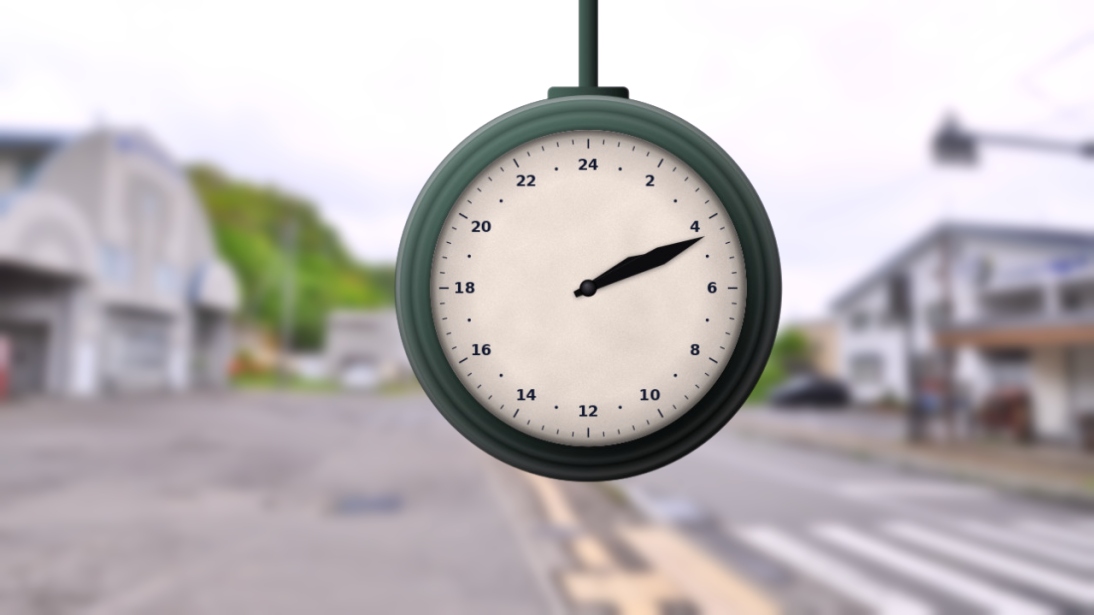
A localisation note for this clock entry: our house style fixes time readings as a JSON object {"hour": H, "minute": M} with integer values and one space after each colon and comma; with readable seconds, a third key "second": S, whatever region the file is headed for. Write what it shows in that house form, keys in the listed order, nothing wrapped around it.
{"hour": 4, "minute": 11}
